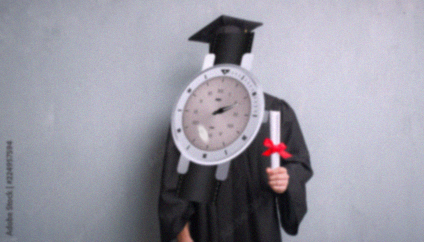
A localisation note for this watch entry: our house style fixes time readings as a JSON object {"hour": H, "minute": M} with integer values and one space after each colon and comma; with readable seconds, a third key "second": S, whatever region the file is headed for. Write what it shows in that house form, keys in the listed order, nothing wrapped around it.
{"hour": 2, "minute": 11}
